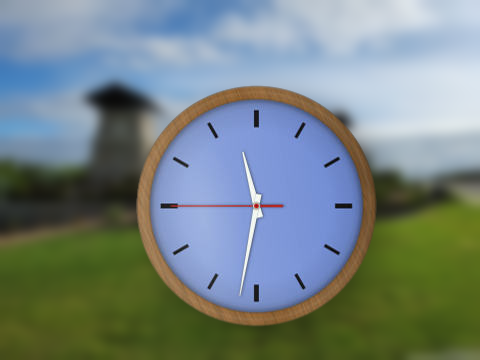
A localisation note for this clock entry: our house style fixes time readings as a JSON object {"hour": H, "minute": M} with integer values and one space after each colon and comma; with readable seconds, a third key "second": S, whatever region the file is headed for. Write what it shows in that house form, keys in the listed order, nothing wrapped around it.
{"hour": 11, "minute": 31, "second": 45}
